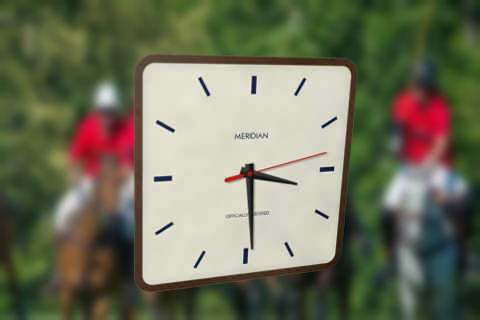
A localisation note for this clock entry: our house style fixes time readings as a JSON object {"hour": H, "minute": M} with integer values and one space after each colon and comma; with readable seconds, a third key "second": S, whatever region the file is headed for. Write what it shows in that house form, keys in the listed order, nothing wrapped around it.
{"hour": 3, "minute": 29, "second": 13}
